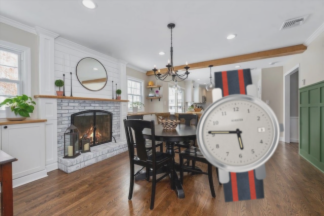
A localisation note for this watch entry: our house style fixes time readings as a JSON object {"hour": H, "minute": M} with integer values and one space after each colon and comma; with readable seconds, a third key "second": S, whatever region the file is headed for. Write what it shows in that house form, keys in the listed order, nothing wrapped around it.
{"hour": 5, "minute": 46}
